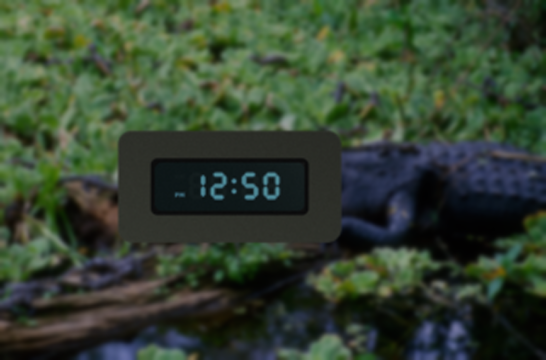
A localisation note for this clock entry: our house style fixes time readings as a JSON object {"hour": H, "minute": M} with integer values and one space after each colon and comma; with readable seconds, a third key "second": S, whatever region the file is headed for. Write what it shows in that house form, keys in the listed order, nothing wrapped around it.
{"hour": 12, "minute": 50}
